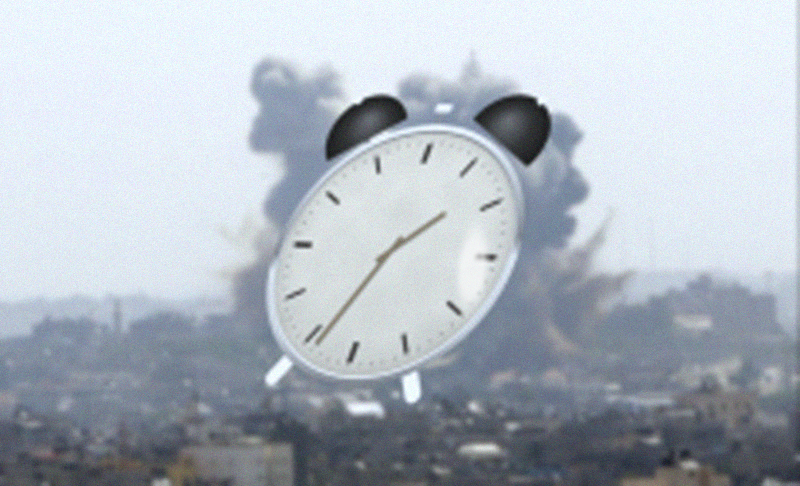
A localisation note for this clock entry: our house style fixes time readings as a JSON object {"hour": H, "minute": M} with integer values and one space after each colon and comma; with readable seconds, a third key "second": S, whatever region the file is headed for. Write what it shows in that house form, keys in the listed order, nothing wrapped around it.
{"hour": 1, "minute": 34}
